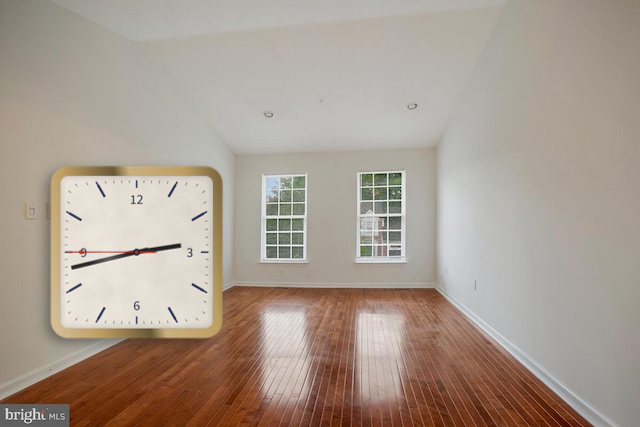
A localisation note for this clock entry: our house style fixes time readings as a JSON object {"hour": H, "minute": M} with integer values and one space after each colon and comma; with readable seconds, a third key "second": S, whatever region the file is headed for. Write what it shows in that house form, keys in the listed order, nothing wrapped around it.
{"hour": 2, "minute": 42, "second": 45}
